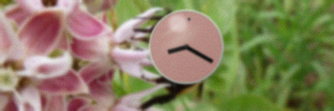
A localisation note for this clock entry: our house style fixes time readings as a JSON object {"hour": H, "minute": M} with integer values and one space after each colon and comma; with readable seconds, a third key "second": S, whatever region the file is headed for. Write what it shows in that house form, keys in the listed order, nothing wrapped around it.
{"hour": 8, "minute": 19}
